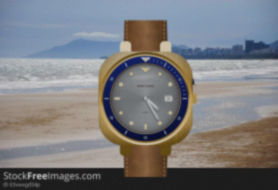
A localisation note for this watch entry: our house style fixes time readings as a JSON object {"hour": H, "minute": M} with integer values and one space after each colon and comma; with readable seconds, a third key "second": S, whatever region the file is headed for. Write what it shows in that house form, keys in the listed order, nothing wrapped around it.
{"hour": 4, "minute": 25}
